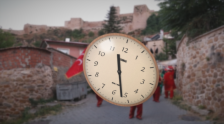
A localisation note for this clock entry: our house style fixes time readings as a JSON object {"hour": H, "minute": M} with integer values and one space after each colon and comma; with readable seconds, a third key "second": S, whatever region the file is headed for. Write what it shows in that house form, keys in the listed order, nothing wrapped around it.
{"hour": 11, "minute": 27}
